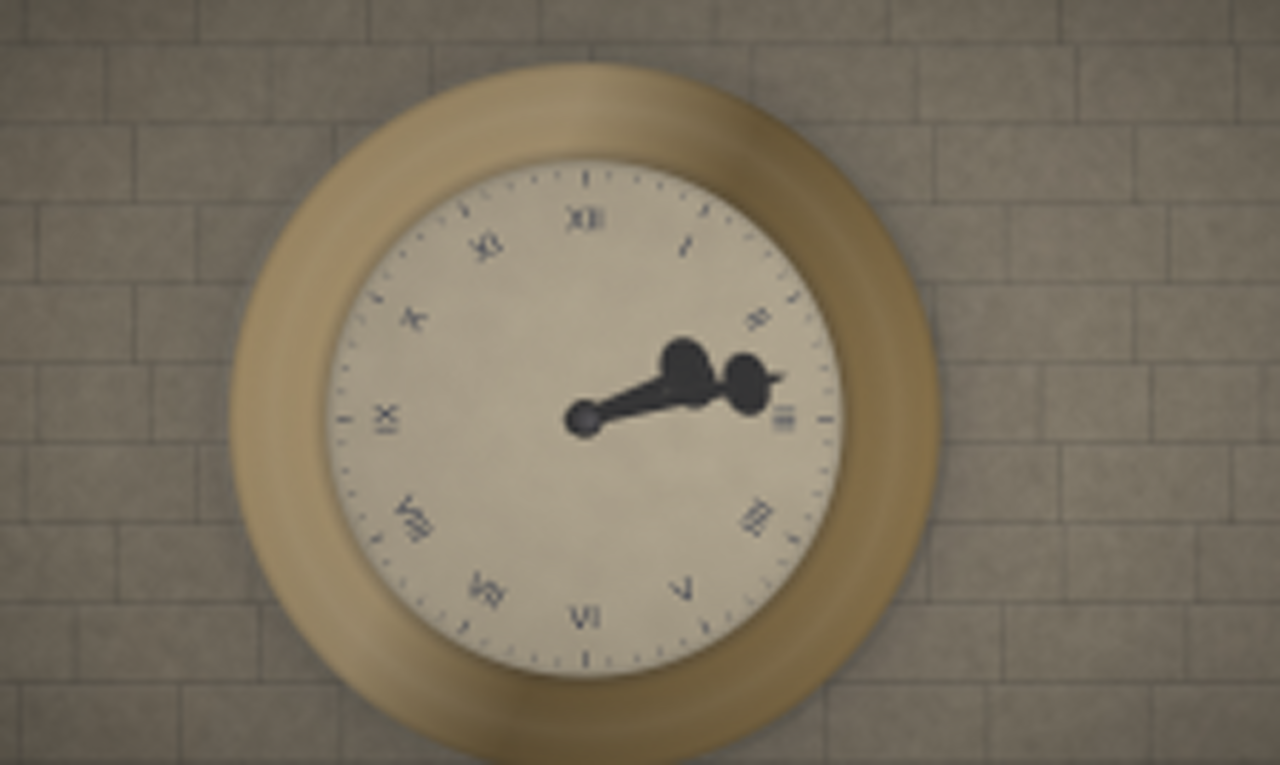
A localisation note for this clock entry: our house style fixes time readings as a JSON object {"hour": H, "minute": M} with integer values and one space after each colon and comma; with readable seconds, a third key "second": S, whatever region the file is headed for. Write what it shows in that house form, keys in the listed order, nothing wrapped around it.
{"hour": 2, "minute": 13}
